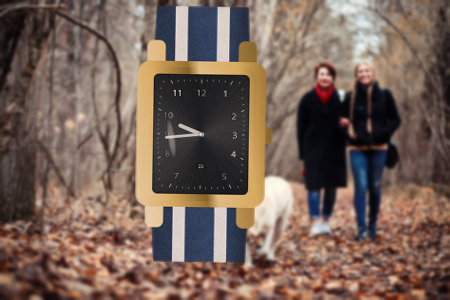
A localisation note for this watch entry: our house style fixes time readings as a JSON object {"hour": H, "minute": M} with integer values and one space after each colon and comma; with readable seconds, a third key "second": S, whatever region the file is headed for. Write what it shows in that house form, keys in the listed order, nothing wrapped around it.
{"hour": 9, "minute": 44}
